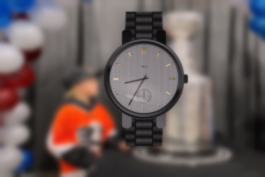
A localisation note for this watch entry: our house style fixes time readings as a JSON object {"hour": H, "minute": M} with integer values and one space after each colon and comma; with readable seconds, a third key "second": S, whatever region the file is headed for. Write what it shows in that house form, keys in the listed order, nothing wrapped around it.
{"hour": 8, "minute": 35}
